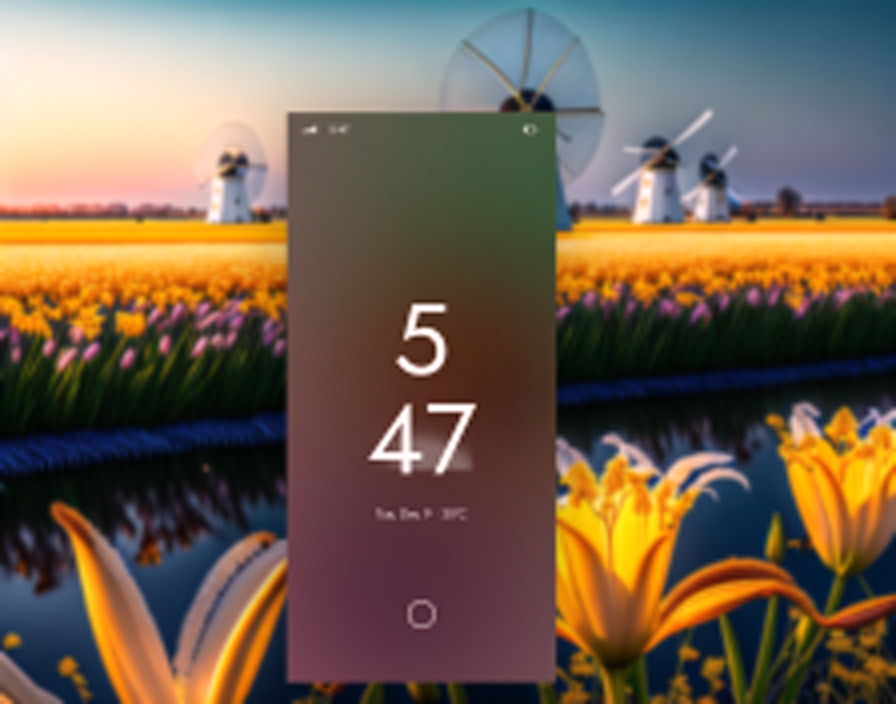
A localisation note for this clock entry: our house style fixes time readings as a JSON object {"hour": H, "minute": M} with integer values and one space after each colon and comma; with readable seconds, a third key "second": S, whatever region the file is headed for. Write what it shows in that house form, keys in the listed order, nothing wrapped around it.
{"hour": 5, "minute": 47}
